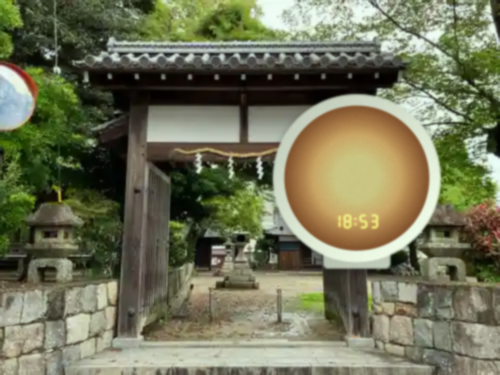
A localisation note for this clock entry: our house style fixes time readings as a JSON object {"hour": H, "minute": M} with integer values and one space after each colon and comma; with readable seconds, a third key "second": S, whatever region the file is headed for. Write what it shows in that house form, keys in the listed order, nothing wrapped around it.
{"hour": 18, "minute": 53}
